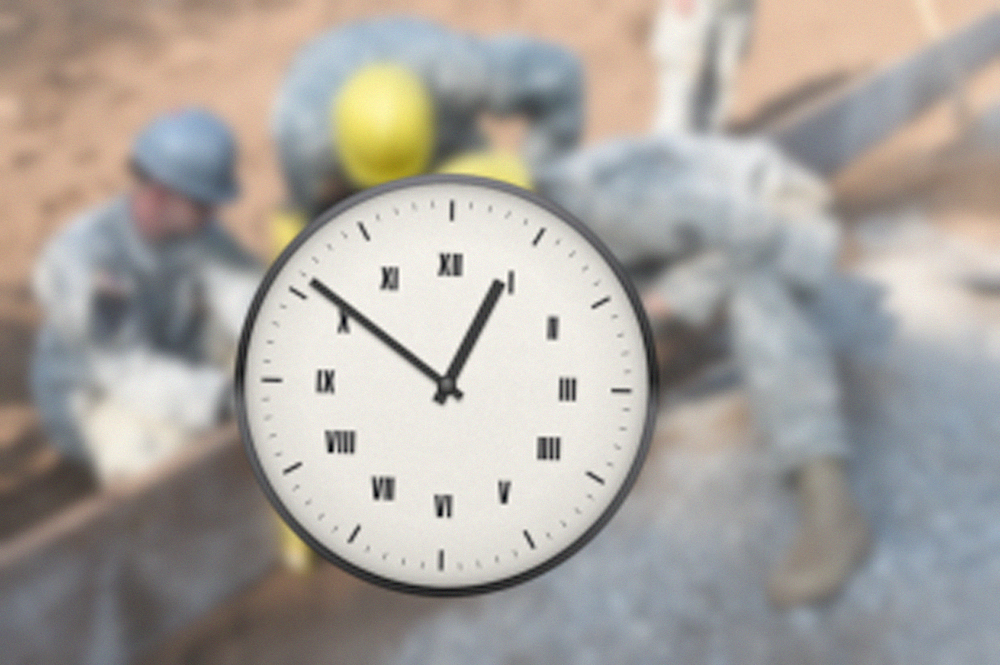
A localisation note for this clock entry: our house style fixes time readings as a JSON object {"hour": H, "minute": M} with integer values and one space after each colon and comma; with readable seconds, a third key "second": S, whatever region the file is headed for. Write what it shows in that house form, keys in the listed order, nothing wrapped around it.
{"hour": 12, "minute": 51}
